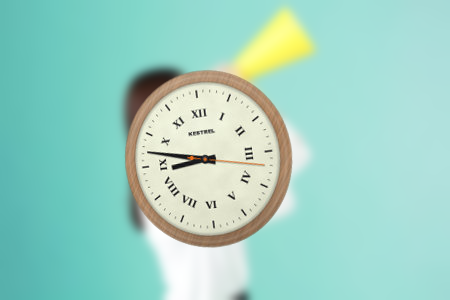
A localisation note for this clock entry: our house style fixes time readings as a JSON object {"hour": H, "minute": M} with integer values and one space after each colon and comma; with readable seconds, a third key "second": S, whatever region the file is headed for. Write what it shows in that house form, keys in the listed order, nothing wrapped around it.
{"hour": 8, "minute": 47, "second": 17}
